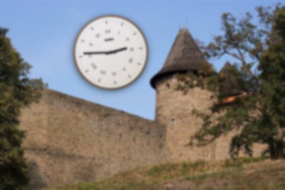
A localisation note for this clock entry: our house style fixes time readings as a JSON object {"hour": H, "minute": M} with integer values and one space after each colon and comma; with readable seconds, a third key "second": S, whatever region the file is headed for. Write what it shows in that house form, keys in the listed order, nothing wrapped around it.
{"hour": 2, "minute": 46}
